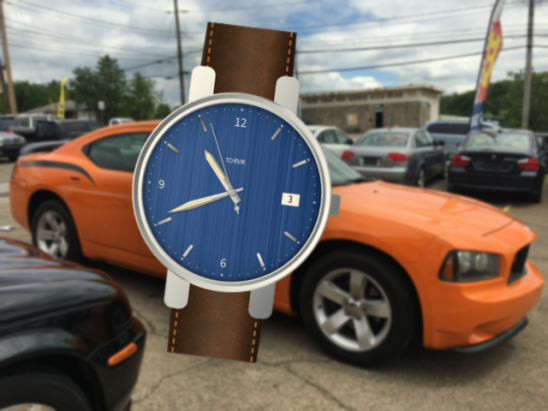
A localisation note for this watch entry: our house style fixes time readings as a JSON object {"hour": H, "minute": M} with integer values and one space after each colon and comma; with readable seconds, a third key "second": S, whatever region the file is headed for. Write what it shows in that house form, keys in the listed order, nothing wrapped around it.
{"hour": 10, "minute": 40, "second": 56}
